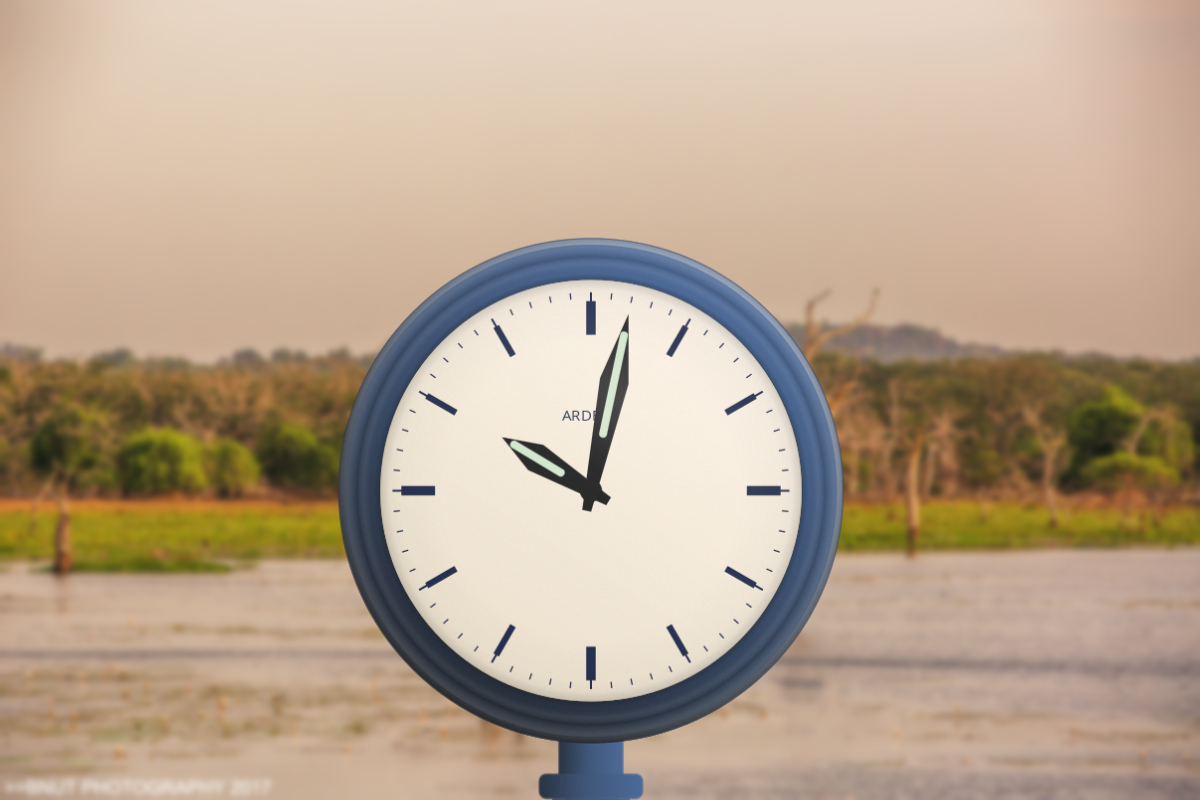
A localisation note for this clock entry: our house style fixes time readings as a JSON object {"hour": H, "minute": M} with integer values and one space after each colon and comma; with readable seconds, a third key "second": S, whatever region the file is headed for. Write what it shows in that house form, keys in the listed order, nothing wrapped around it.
{"hour": 10, "minute": 2}
